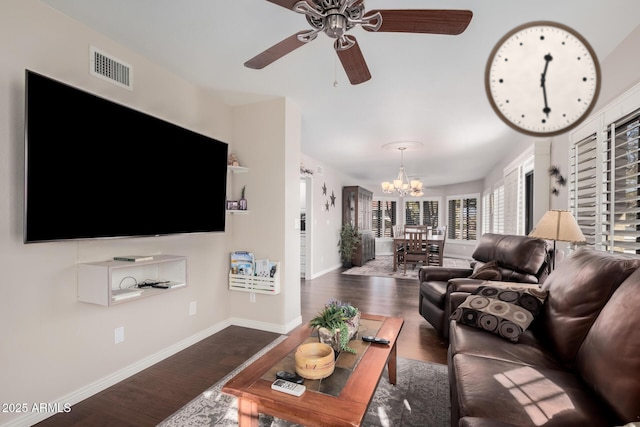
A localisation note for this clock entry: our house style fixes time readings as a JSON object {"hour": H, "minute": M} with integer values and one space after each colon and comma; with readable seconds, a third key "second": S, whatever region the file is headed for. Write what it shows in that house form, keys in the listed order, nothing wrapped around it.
{"hour": 12, "minute": 29}
